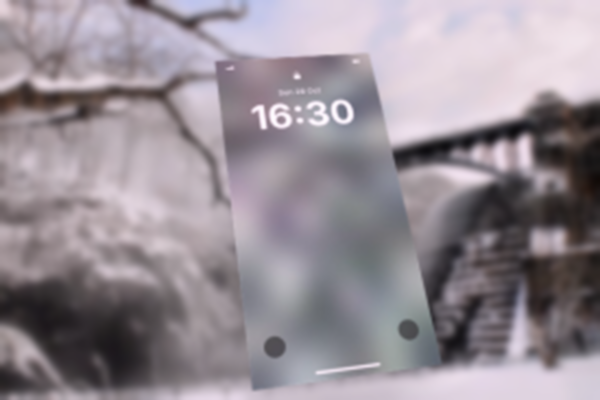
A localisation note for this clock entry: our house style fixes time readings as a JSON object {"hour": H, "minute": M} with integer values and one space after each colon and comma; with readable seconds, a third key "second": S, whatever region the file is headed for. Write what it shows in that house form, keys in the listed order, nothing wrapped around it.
{"hour": 16, "minute": 30}
